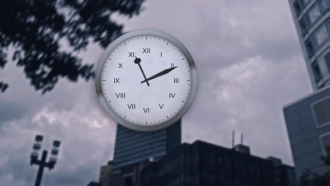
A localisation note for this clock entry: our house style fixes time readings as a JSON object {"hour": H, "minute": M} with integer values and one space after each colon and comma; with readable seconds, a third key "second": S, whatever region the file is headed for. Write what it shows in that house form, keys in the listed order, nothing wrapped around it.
{"hour": 11, "minute": 11}
